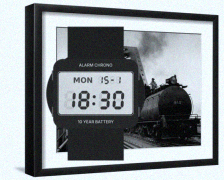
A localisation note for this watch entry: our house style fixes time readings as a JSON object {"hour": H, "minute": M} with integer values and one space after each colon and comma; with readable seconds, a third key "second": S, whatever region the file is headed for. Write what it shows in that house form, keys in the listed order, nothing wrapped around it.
{"hour": 18, "minute": 30}
